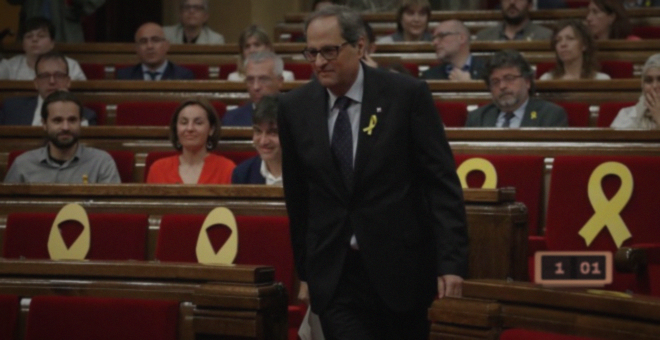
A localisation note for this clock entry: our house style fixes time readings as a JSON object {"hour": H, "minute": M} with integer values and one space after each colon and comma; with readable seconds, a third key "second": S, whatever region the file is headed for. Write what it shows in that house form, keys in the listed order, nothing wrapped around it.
{"hour": 1, "minute": 1}
